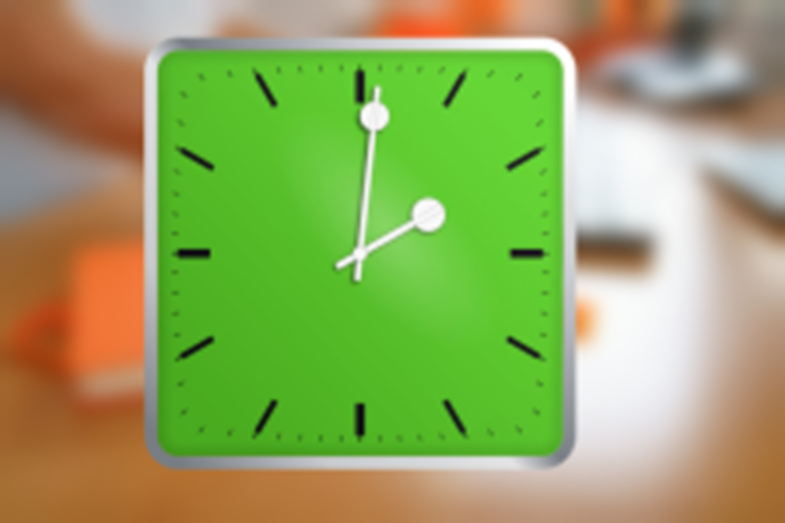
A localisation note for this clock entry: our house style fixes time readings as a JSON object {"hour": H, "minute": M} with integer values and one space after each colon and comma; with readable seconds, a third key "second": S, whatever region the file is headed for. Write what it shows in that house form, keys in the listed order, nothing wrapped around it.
{"hour": 2, "minute": 1}
